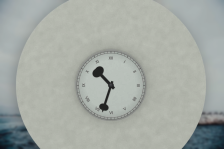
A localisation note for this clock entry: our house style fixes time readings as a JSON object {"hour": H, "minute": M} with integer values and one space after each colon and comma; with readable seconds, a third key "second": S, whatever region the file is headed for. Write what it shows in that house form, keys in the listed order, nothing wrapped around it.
{"hour": 10, "minute": 33}
